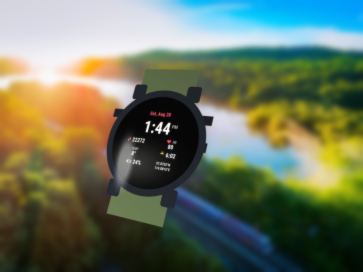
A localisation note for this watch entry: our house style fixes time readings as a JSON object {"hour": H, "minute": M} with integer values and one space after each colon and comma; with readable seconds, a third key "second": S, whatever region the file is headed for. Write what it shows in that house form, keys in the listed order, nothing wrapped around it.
{"hour": 1, "minute": 44}
